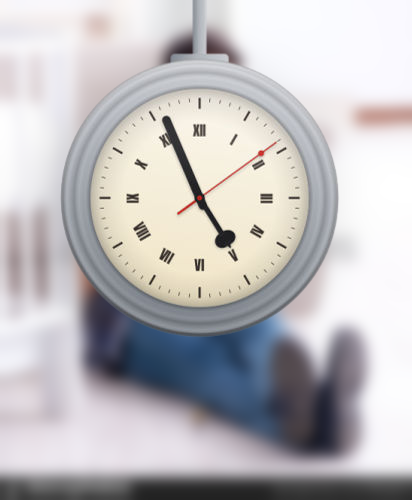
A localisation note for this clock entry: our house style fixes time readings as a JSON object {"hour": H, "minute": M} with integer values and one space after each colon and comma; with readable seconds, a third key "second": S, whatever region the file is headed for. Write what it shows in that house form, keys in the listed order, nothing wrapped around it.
{"hour": 4, "minute": 56, "second": 9}
